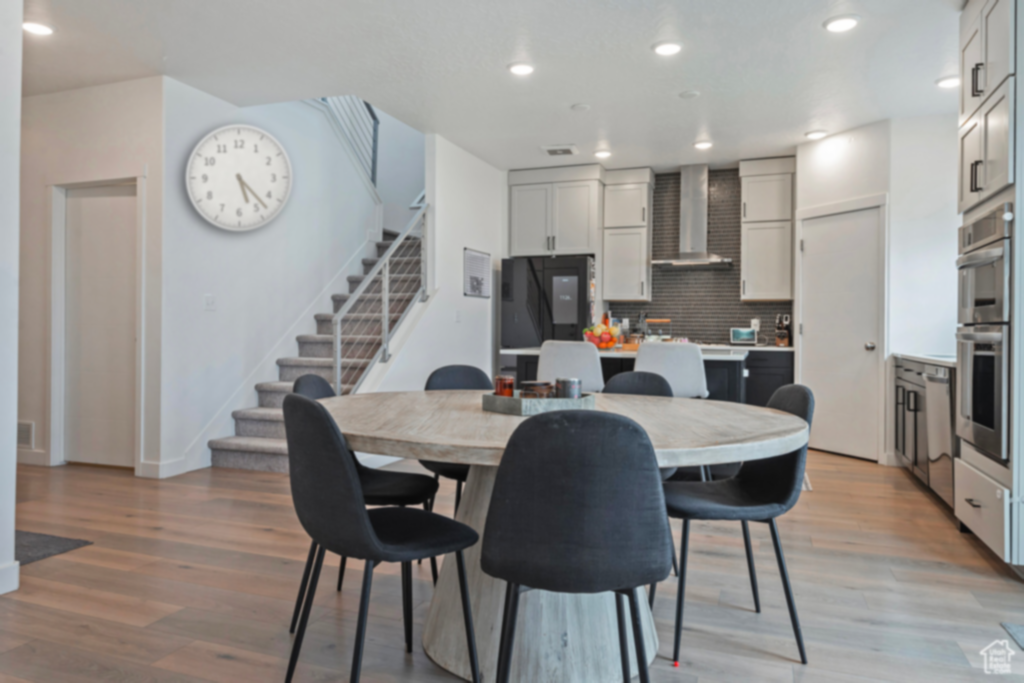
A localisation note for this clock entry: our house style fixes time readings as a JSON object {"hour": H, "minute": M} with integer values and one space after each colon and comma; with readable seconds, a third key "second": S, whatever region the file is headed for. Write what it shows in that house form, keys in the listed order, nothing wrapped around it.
{"hour": 5, "minute": 23}
